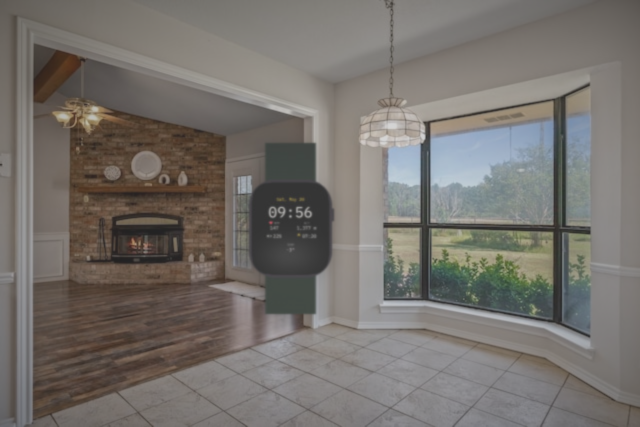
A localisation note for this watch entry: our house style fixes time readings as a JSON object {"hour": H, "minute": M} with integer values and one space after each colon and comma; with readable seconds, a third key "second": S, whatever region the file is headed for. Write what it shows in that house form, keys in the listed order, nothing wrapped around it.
{"hour": 9, "minute": 56}
